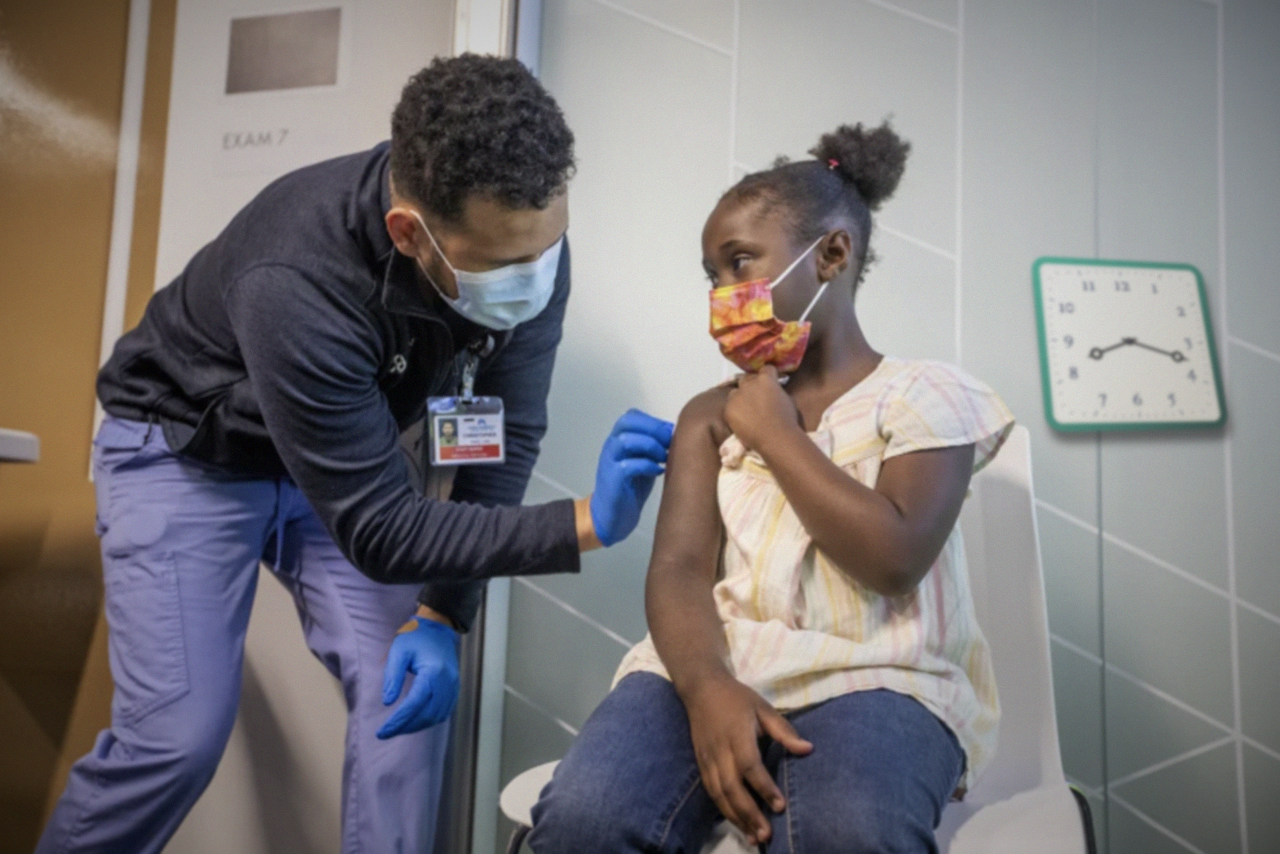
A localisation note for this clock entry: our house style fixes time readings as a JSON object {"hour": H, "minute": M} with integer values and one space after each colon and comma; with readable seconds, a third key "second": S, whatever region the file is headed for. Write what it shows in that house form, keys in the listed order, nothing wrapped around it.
{"hour": 8, "minute": 18}
